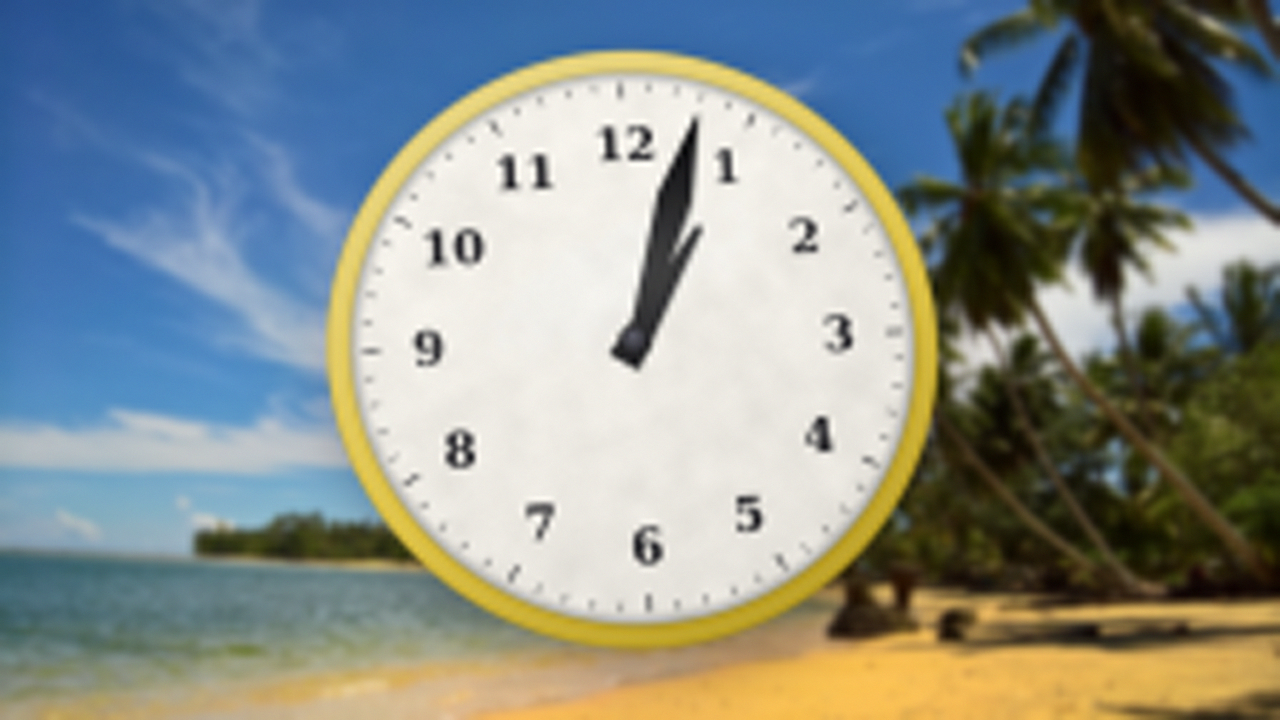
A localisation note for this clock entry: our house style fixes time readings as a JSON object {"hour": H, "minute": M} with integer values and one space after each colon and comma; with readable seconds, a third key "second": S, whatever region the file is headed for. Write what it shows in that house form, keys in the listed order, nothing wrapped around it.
{"hour": 1, "minute": 3}
